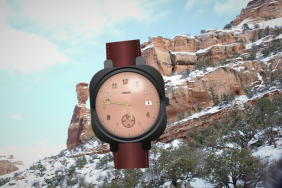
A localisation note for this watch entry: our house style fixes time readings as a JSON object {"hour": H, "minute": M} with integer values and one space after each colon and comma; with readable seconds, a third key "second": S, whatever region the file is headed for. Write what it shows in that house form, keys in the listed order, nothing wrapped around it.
{"hour": 5, "minute": 47}
